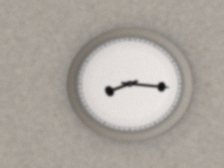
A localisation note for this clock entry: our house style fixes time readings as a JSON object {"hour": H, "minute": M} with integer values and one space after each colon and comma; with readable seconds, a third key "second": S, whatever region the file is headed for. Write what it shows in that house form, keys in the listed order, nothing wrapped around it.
{"hour": 8, "minute": 16}
